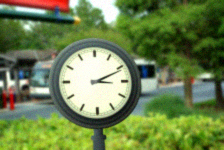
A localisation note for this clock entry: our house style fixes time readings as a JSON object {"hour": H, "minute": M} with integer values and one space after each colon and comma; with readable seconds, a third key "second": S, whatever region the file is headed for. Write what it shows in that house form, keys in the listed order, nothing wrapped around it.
{"hour": 3, "minute": 11}
